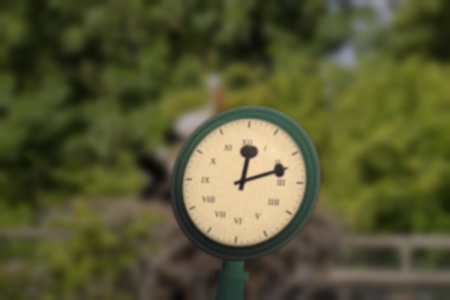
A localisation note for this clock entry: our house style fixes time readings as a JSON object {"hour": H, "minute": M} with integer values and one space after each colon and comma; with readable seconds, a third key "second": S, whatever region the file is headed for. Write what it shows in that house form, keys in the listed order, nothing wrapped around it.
{"hour": 12, "minute": 12}
